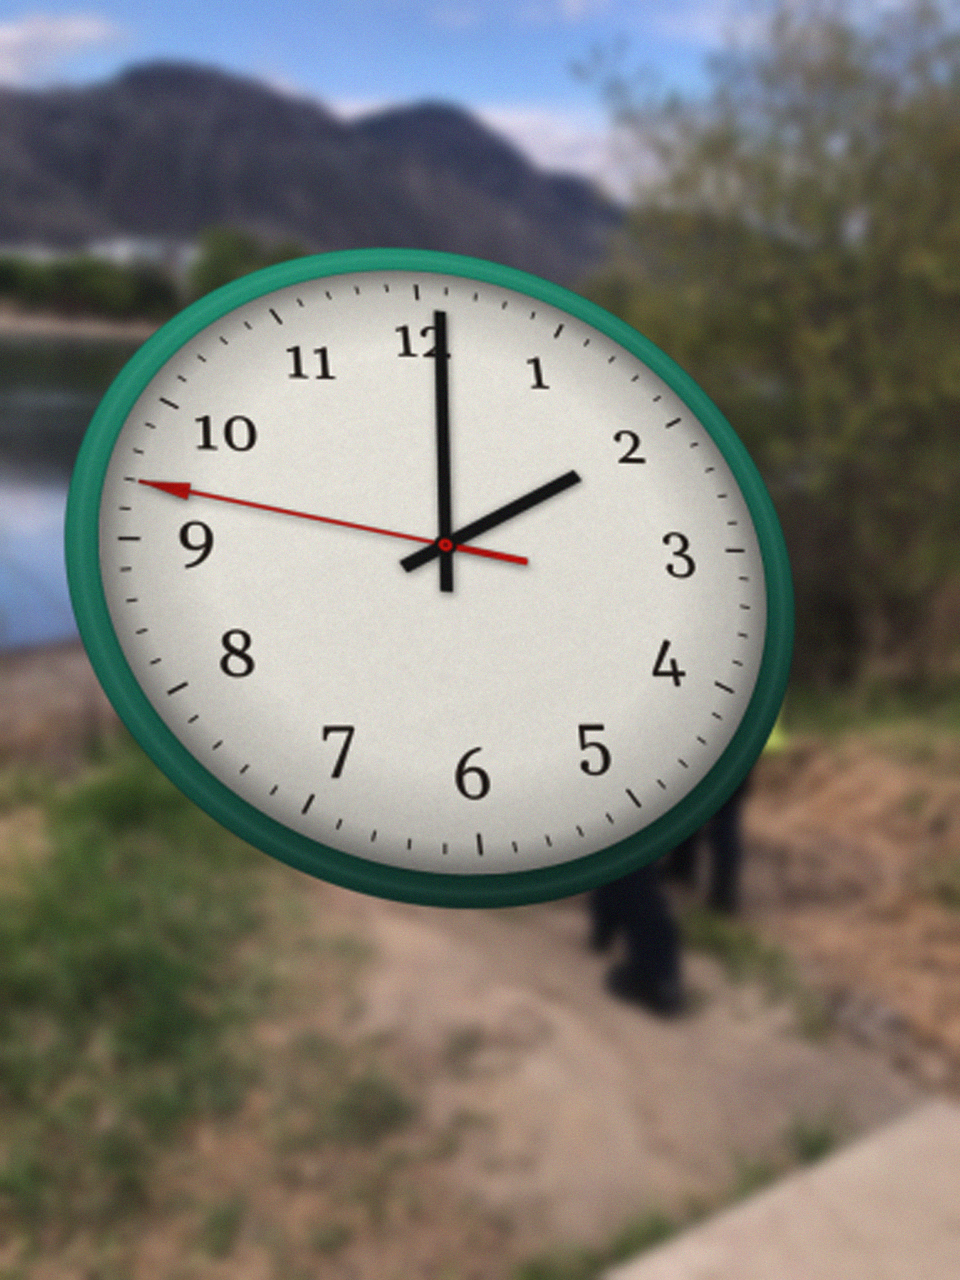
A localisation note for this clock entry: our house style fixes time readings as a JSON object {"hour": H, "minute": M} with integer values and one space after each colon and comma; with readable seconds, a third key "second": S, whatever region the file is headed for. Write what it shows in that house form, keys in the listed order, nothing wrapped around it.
{"hour": 2, "minute": 0, "second": 47}
